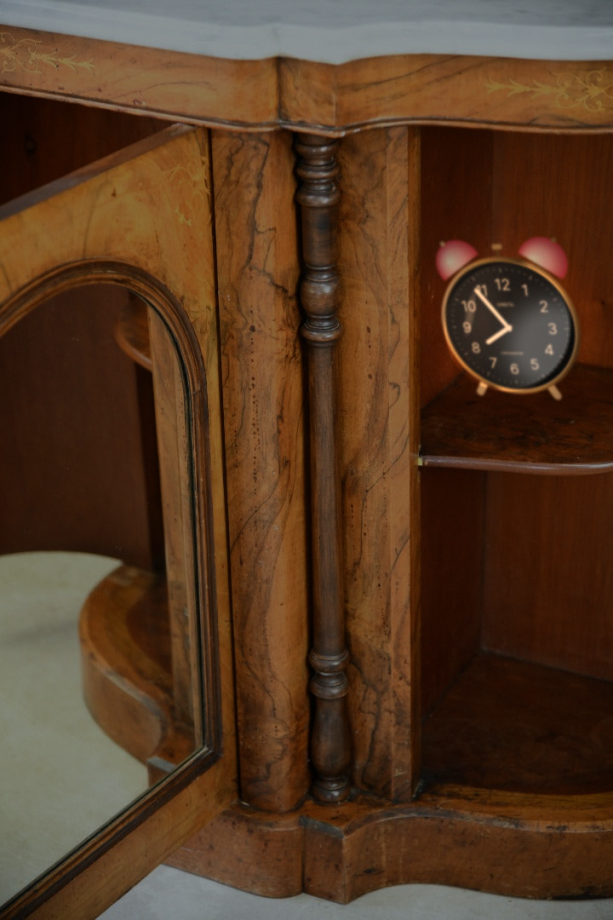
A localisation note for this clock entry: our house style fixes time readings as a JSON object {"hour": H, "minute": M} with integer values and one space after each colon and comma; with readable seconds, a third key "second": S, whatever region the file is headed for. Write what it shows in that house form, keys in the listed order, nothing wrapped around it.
{"hour": 7, "minute": 54}
